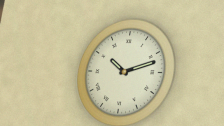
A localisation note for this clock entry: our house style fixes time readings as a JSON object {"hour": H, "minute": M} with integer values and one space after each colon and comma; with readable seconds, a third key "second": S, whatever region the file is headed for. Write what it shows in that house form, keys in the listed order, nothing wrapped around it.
{"hour": 10, "minute": 12}
